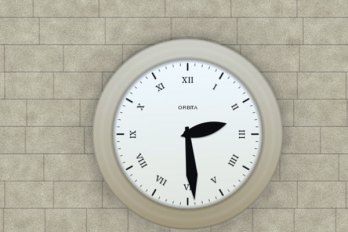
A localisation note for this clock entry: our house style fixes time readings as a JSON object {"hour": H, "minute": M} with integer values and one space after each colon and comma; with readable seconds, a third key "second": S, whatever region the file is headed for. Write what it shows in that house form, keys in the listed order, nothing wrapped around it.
{"hour": 2, "minute": 29}
